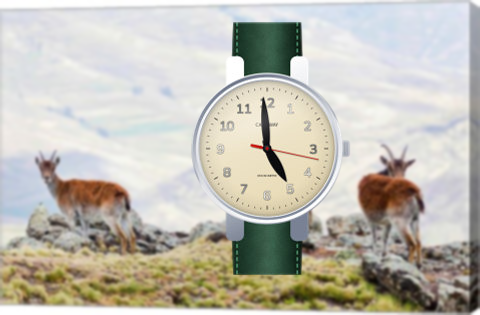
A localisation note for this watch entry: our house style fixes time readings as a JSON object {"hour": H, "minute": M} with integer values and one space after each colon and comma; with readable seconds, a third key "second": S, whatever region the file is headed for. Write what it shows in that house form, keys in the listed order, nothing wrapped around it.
{"hour": 4, "minute": 59, "second": 17}
